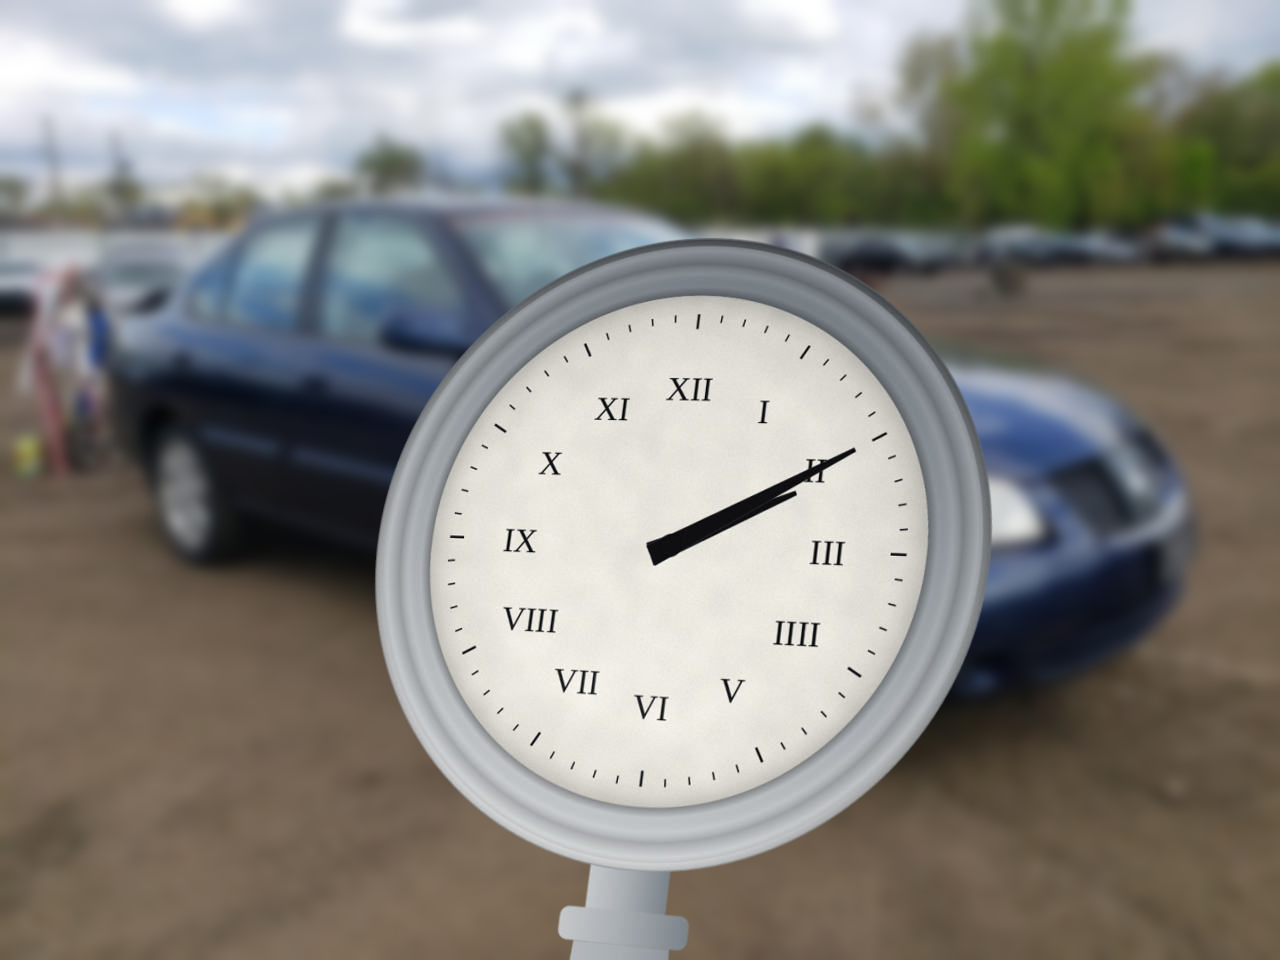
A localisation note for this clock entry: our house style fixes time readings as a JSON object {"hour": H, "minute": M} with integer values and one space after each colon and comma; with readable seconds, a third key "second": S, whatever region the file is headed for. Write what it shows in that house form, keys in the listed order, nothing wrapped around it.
{"hour": 2, "minute": 10}
